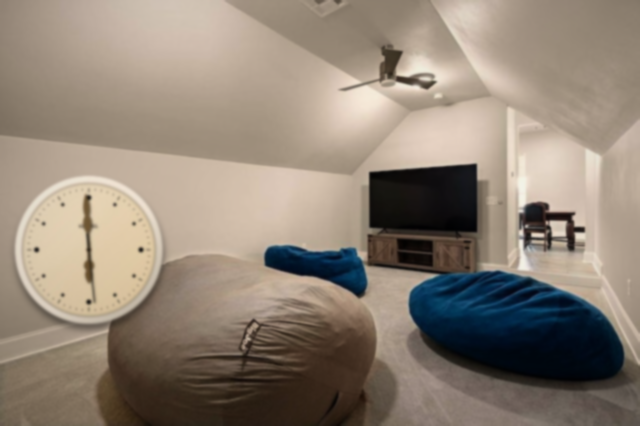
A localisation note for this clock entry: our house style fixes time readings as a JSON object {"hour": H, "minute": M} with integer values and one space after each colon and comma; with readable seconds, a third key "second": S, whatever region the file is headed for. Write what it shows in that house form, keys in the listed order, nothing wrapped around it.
{"hour": 5, "minute": 59, "second": 29}
